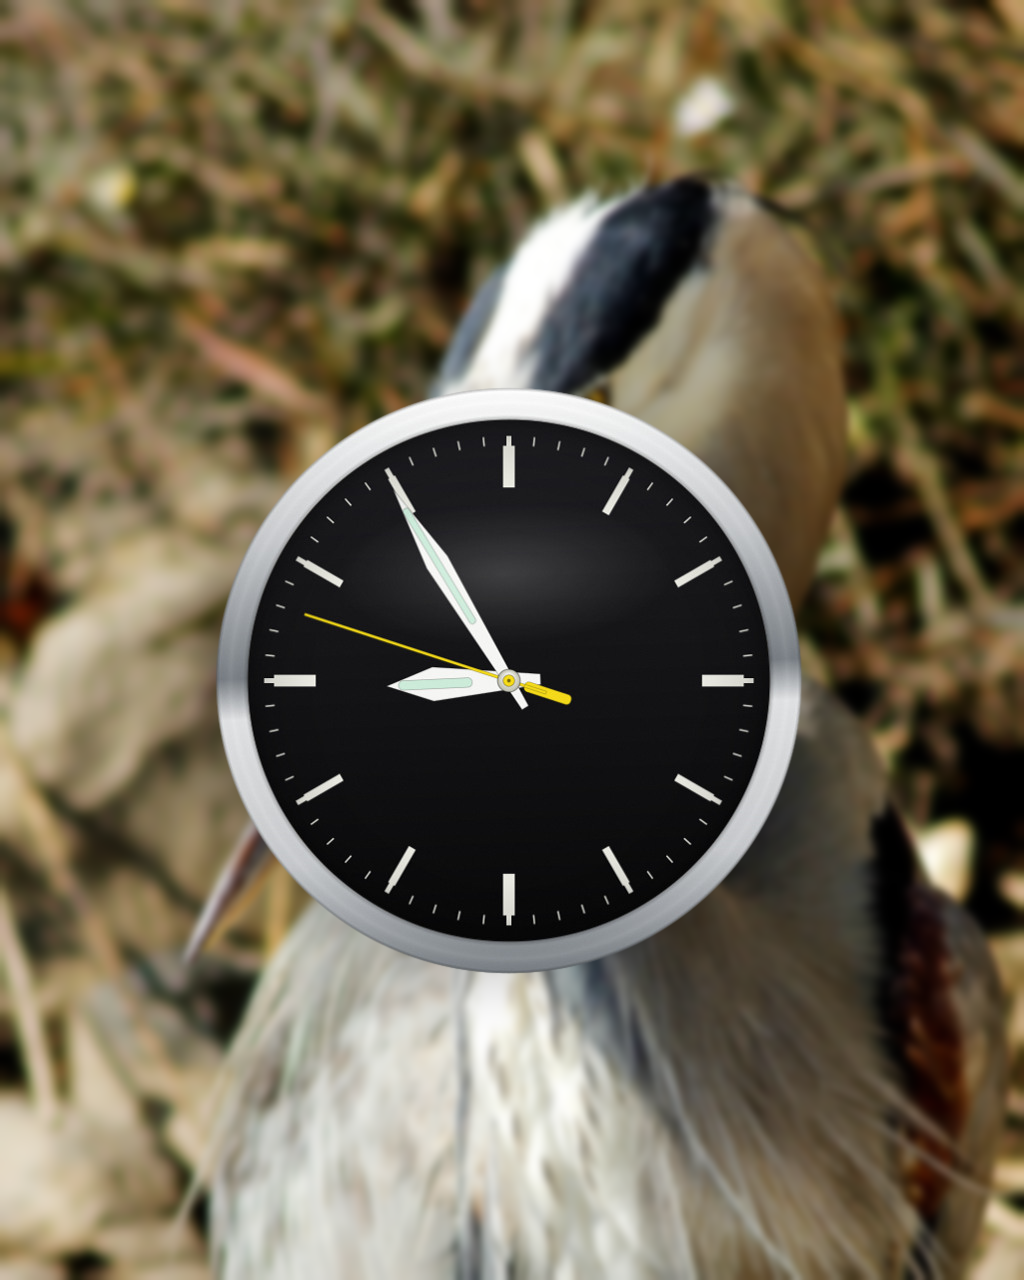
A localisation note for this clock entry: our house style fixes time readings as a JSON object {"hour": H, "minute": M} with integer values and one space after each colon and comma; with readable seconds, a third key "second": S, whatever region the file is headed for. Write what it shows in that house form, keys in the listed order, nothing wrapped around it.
{"hour": 8, "minute": 54, "second": 48}
